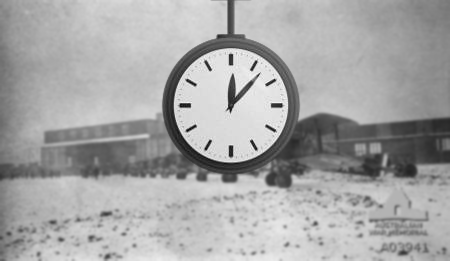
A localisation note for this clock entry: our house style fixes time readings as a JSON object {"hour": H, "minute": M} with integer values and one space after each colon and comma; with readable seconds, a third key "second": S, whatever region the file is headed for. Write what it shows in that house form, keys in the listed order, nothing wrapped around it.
{"hour": 12, "minute": 7}
